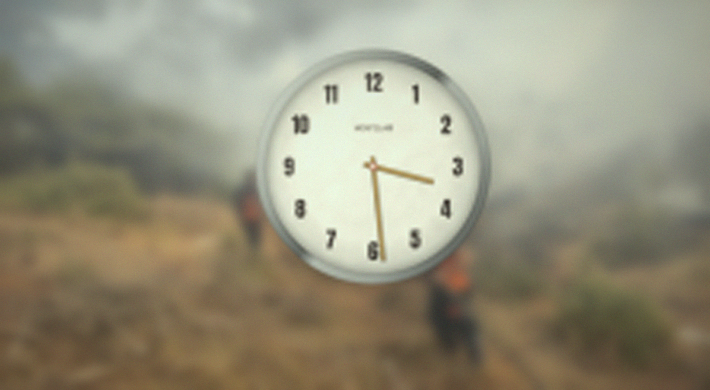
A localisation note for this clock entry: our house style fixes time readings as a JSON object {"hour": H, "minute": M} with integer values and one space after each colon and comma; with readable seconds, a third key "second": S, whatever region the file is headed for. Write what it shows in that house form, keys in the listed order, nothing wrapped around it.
{"hour": 3, "minute": 29}
